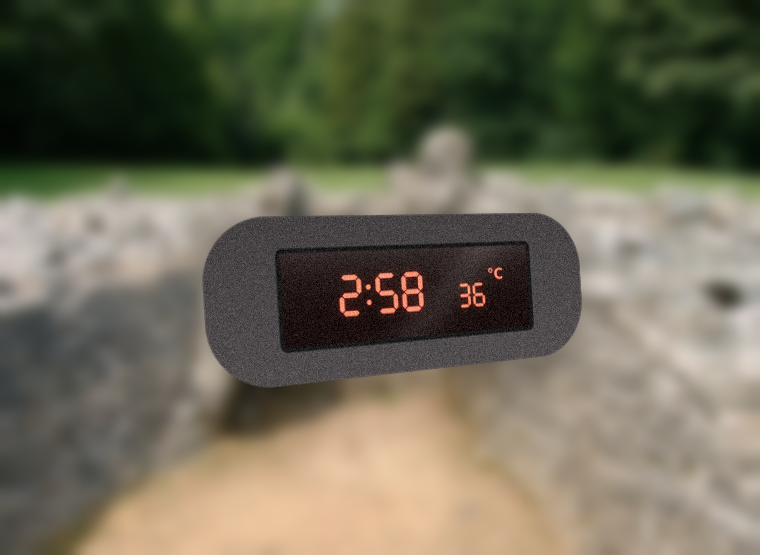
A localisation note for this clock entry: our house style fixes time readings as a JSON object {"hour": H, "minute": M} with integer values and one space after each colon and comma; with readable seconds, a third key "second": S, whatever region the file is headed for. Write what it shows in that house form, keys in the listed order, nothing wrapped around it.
{"hour": 2, "minute": 58}
